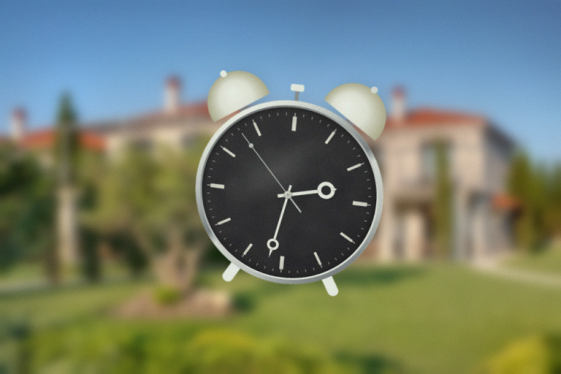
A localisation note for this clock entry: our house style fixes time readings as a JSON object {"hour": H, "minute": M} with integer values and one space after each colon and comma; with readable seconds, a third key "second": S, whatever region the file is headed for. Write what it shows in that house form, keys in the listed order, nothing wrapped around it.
{"hour": 2, "minute": 31, "second": 53}
